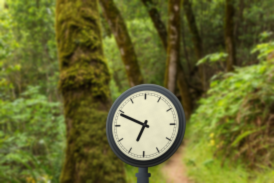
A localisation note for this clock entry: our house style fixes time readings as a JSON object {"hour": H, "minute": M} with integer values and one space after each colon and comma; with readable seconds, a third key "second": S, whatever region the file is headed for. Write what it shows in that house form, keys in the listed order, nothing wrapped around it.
{"hour": 6, "minute": 49}
